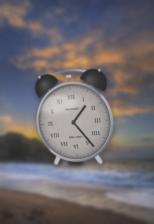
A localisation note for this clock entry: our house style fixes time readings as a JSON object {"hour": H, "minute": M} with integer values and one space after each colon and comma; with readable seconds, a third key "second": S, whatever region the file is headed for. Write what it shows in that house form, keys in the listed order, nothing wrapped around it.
{"hour": 1, "minute": 24}
